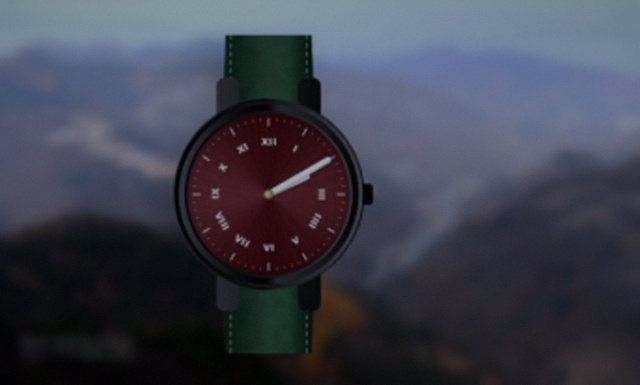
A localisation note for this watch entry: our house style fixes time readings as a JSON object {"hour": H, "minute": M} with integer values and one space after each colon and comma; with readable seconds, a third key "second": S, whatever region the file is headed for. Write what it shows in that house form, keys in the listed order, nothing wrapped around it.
{"hour": 2, "minute": 10}
